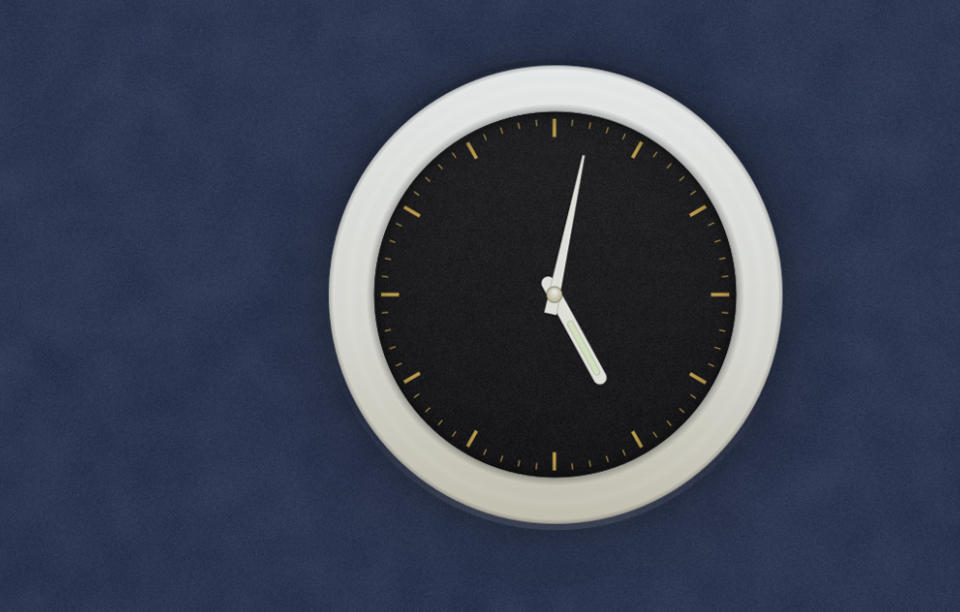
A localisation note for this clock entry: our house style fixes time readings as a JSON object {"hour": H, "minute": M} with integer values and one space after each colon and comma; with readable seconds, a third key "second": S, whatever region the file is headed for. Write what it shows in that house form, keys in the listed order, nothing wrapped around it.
{"hour": 5, "minute": 2}
